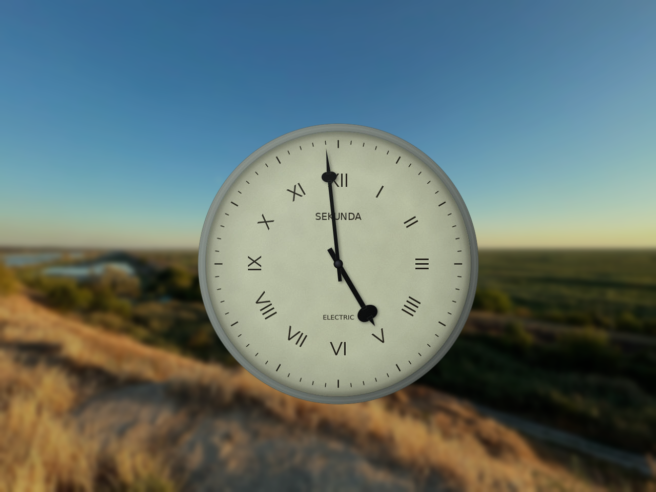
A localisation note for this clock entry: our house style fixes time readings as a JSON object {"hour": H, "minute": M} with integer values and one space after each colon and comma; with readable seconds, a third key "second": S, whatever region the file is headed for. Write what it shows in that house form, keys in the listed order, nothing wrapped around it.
{"hour": 4, "minute": 59}
